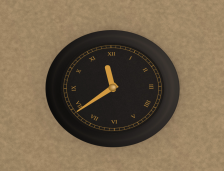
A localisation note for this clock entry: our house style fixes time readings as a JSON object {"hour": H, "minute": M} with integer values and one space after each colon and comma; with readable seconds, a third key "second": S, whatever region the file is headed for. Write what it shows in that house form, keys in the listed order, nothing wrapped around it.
{"hour": 11, "minute": 39}
